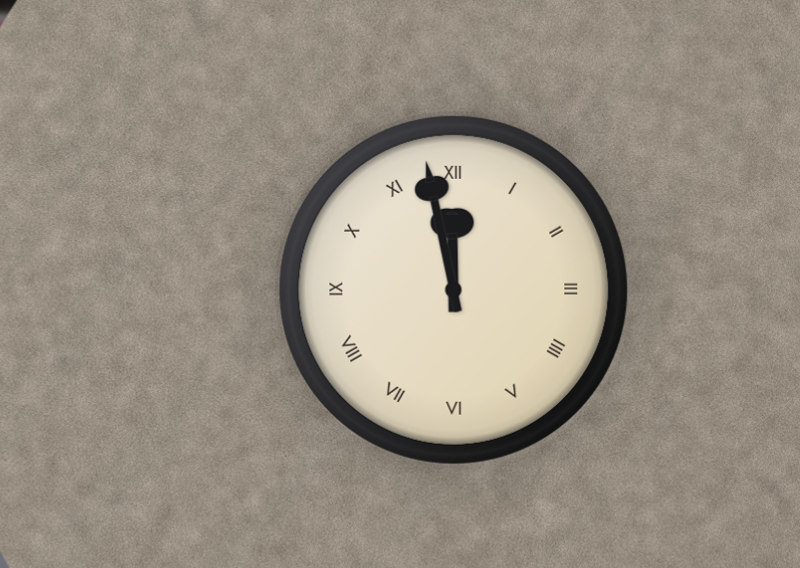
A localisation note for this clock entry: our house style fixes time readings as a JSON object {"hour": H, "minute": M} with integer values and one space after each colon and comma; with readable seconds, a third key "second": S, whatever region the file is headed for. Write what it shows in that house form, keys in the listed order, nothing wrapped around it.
{"hour": 11, "minute": 58}
